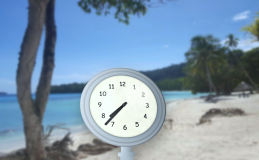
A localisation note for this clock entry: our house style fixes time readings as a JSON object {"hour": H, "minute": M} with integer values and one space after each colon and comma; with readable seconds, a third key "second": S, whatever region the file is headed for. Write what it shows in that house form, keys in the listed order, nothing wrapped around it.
{"hour": 7, "minute": 37}
